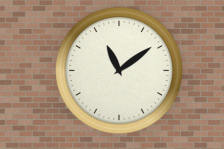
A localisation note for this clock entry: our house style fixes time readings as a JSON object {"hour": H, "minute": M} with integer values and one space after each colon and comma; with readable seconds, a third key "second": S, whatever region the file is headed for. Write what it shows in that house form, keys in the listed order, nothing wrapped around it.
{"hour": 11, "minute": 9}
